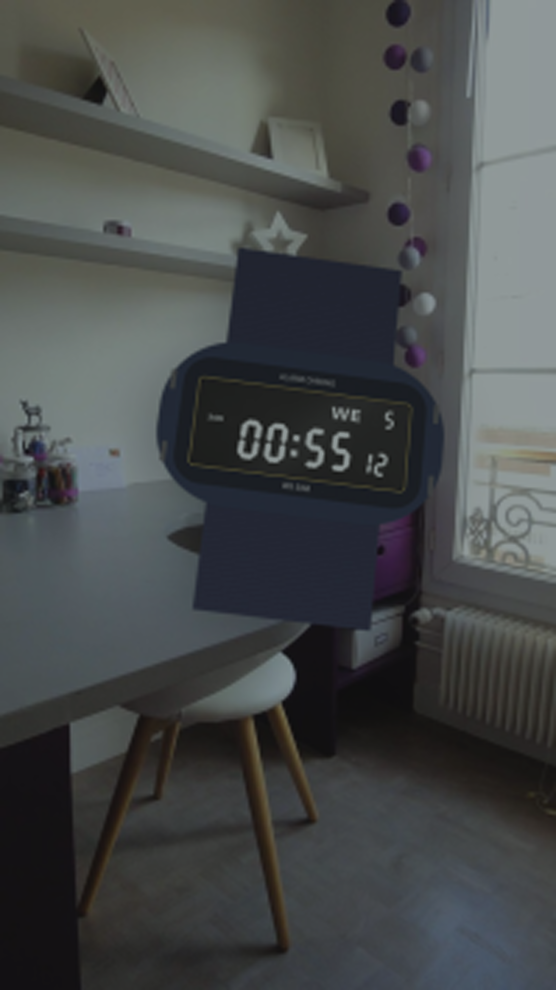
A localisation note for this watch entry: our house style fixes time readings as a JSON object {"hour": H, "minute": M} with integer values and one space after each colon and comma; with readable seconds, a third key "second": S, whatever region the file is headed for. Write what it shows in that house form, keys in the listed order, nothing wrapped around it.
{"hour": 0, "minute": 55, "second": 12}
